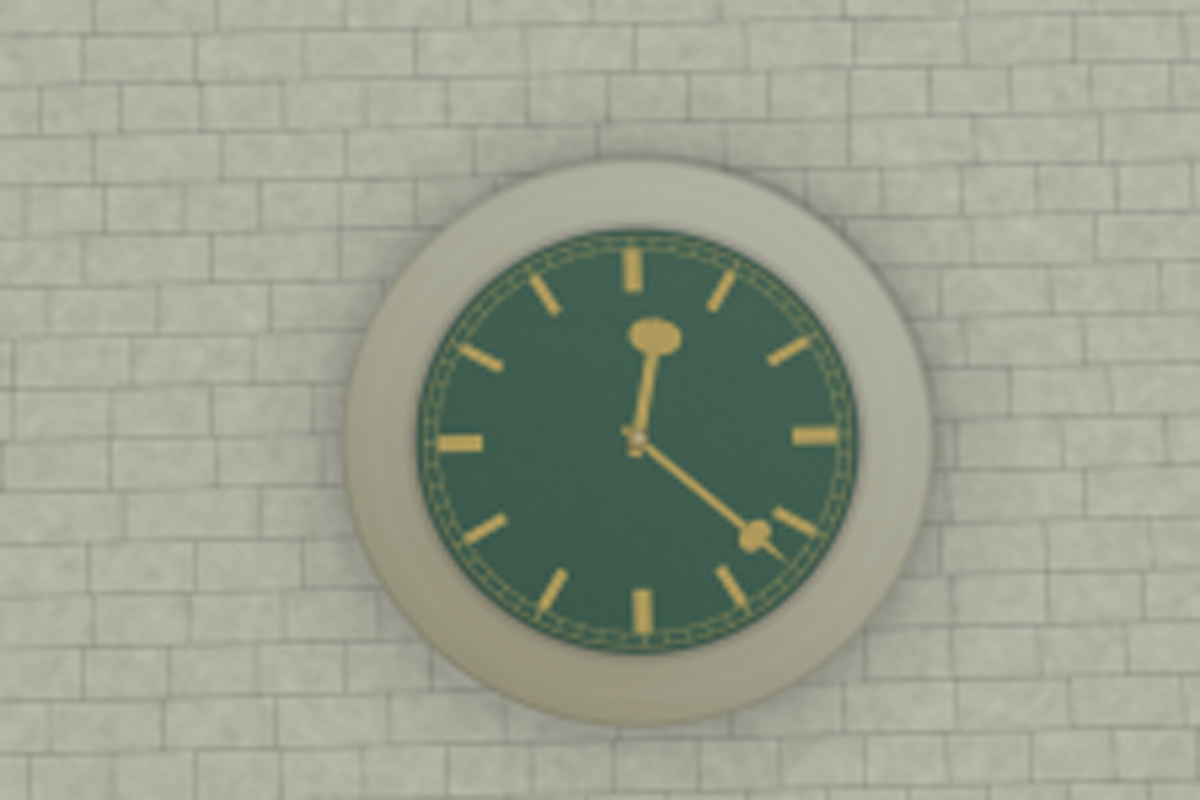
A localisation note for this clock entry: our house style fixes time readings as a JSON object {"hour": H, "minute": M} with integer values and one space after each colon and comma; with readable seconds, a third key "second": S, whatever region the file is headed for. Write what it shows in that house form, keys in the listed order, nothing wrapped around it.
{"hour": 12, "minute": 22}
